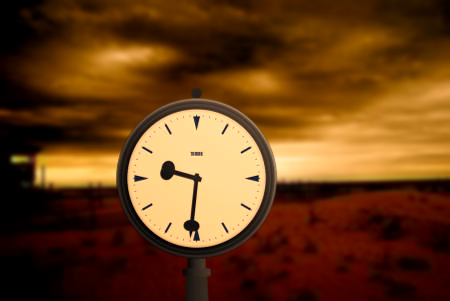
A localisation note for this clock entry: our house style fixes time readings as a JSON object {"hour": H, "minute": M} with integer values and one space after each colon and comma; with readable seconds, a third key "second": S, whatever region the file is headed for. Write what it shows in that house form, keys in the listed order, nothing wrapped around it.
{"hour": 9, "minute": 31}
